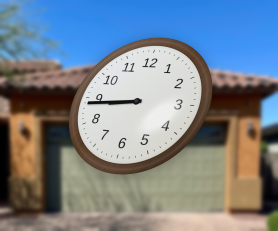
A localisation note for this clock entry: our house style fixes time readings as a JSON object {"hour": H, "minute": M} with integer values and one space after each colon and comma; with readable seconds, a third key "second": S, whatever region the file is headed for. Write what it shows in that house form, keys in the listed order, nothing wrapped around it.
{"hour": 8, "minute": 44}
